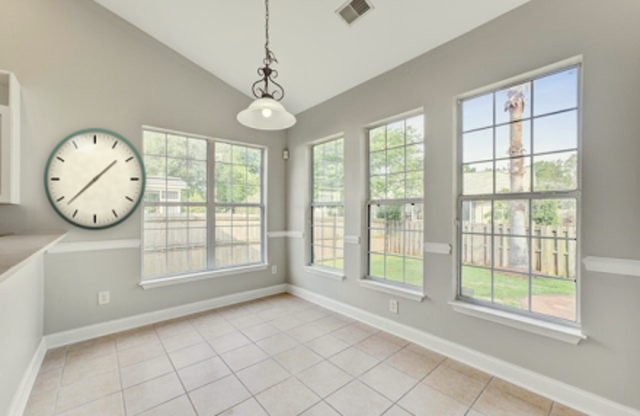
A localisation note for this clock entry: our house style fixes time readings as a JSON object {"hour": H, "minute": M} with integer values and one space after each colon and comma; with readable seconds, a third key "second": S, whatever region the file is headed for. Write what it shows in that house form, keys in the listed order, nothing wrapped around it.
{"hour": 1, "minute": 38}
